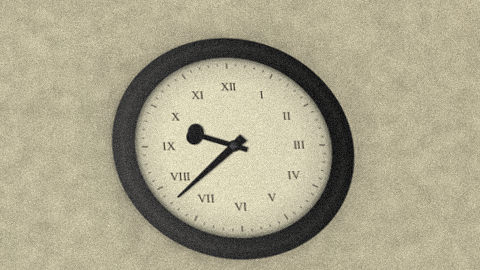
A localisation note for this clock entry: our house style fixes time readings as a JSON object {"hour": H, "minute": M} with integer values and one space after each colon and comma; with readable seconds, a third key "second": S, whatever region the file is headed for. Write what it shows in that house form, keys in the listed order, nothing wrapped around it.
{"hour": 9, "minute": 38}
